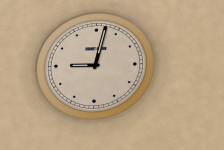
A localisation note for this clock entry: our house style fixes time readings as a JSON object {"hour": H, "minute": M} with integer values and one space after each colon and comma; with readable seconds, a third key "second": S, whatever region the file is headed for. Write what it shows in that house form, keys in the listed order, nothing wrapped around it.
{"hour": 9, "minute": 2}
